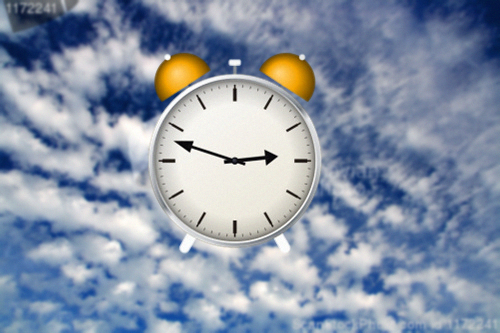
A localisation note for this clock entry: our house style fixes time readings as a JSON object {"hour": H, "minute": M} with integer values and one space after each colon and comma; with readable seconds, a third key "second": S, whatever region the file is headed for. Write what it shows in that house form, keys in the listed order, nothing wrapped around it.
{"hour": 2, "minute": 48}
